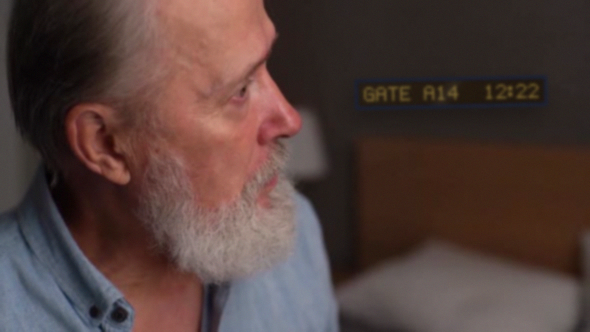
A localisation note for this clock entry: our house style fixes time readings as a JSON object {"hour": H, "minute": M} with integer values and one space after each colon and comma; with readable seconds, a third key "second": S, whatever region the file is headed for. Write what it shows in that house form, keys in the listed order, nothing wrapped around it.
{"hour": 12, "minute": 22}
